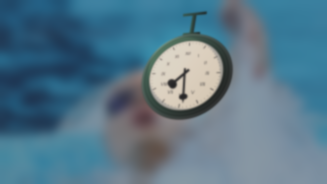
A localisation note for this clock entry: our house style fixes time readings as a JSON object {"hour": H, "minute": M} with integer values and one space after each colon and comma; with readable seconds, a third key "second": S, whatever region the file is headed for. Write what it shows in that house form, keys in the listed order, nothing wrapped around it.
{"hour": 7, "minute": 29}
